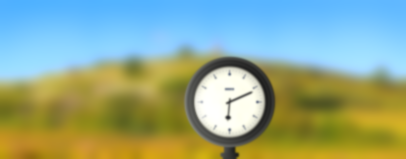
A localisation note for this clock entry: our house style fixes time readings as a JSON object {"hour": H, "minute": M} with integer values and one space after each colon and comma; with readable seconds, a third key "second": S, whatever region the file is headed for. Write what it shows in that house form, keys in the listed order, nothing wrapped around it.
{"hour": 6, "minute": 11}
